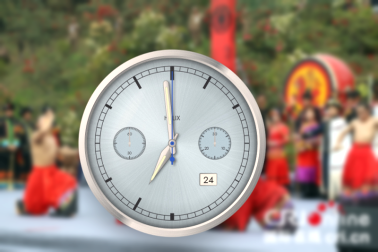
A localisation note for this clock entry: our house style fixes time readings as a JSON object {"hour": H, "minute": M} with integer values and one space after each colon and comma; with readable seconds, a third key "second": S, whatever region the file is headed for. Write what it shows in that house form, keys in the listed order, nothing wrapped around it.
{"hour": 6, "minute": 59}
